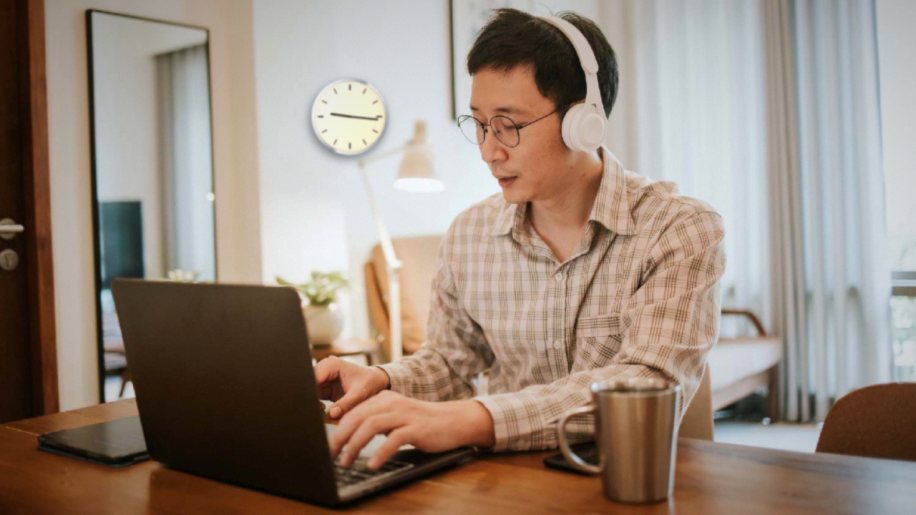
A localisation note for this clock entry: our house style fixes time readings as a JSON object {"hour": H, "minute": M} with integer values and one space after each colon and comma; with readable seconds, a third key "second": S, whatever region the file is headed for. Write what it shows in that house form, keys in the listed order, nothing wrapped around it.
{"hour": 9, "minute": 16}
